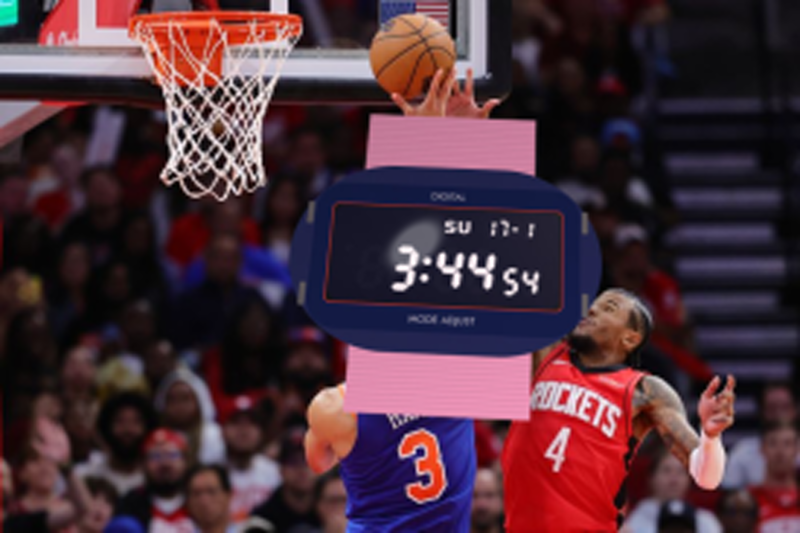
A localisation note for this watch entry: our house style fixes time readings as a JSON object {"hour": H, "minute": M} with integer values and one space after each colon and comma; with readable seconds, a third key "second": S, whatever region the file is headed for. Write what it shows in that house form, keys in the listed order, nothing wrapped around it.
{"hour": 3, "minute": 44, "second": 54}
